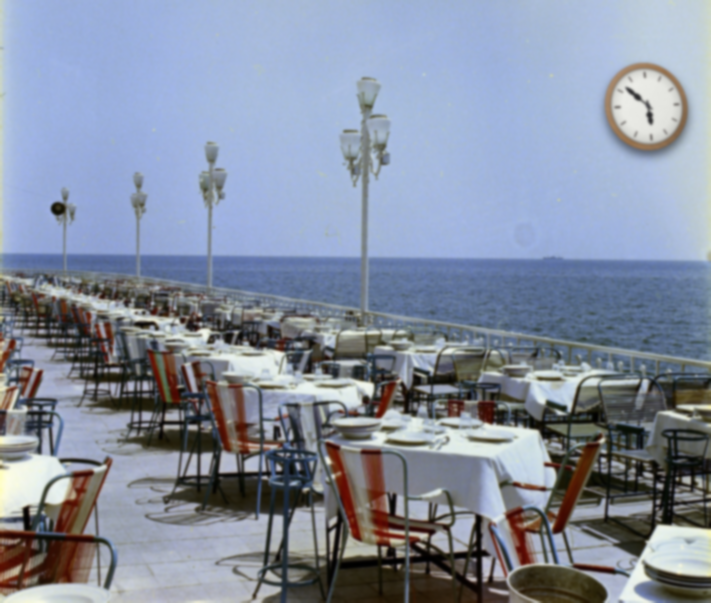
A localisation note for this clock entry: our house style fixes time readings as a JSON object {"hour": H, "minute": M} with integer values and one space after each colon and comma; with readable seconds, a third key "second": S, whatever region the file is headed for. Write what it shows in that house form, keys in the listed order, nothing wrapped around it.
{"hour": 5, "minute": 52}
